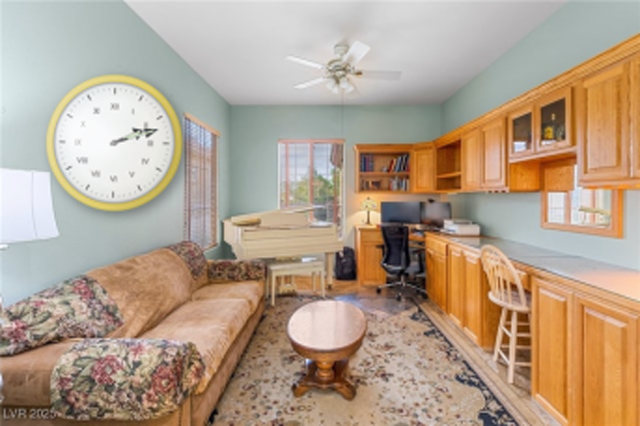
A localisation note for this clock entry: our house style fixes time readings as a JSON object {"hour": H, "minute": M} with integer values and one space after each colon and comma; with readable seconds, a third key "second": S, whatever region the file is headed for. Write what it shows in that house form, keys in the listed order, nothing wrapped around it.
{"hour": 2, "minute": 12}
